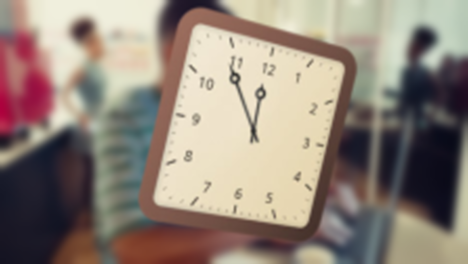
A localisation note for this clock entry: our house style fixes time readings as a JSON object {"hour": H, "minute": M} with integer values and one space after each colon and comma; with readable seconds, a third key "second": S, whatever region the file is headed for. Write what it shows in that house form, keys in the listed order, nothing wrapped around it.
{"hour": 11, "minute": 54}
